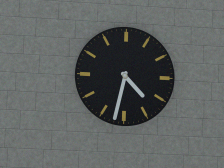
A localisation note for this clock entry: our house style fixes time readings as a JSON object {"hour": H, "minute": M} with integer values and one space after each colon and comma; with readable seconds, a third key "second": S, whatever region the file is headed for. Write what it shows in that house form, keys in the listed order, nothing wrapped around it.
{"hour": 4, "minute": 32}
